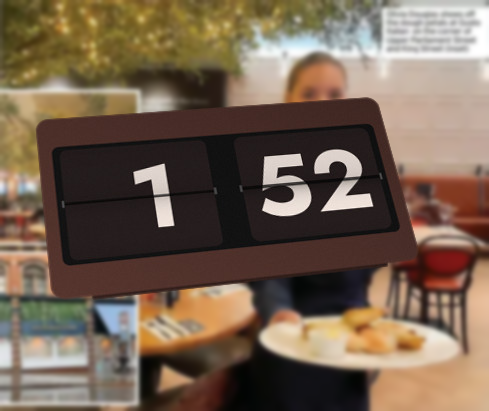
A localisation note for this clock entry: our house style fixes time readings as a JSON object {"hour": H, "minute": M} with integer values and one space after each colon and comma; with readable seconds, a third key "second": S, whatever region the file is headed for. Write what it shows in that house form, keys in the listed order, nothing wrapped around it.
{"hour": 1, "minute": 52}
